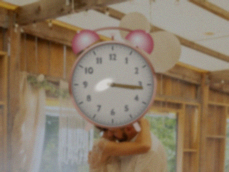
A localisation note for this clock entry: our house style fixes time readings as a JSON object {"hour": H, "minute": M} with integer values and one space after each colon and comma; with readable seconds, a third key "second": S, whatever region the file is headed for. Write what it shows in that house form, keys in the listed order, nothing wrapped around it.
{"hour": 3, "minute": 16}
